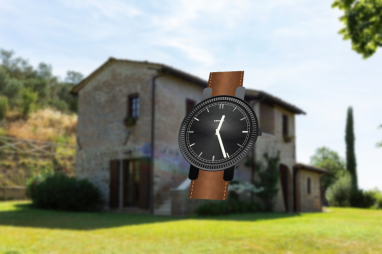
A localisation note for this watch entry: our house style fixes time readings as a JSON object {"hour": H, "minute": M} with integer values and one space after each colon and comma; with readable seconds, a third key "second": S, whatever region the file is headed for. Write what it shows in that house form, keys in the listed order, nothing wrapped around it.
{"hour": 12, "minute": 26}
